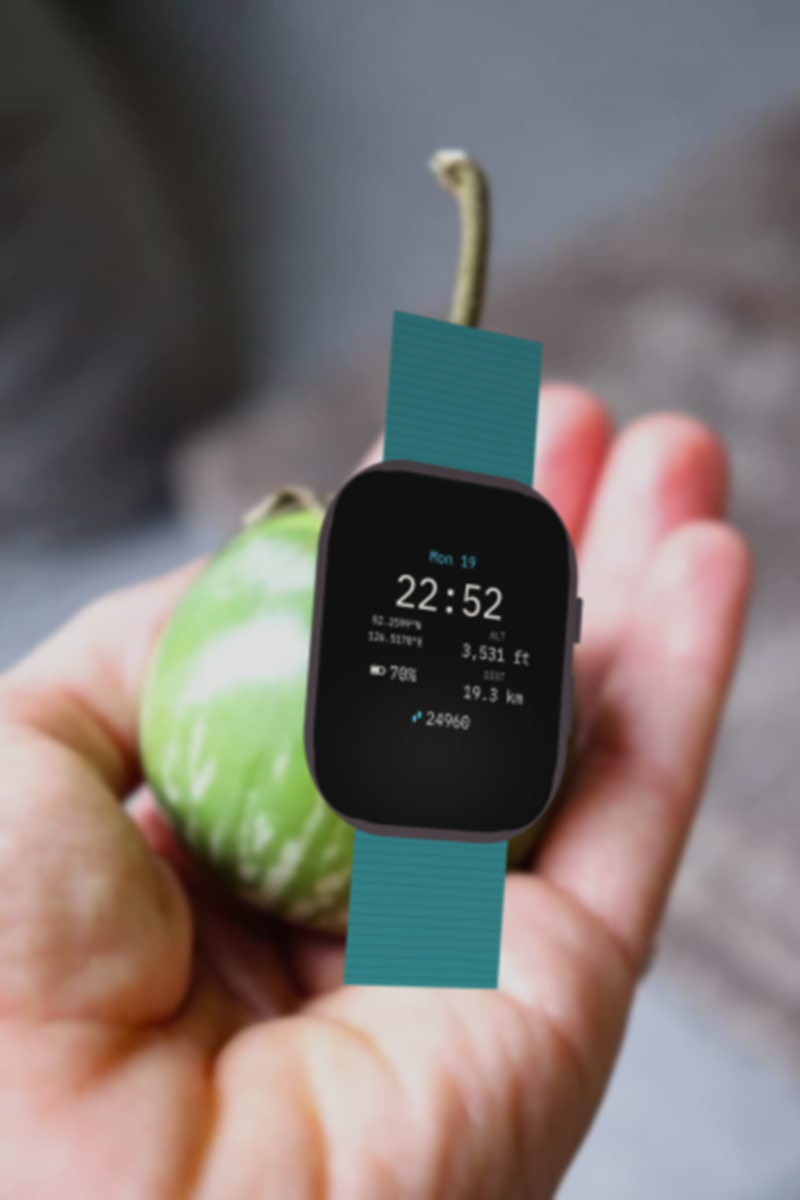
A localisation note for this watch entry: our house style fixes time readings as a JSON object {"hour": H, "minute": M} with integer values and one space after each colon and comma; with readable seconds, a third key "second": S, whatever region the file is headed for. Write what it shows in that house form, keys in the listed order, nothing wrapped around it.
{"hour": 22, "minute": 52}
